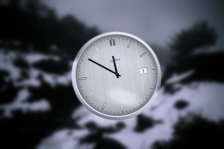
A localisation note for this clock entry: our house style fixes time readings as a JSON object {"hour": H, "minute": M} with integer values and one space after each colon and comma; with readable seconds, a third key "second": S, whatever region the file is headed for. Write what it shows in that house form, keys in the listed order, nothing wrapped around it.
{"hour": 11, "minute": 51}
